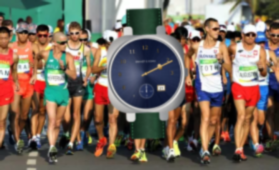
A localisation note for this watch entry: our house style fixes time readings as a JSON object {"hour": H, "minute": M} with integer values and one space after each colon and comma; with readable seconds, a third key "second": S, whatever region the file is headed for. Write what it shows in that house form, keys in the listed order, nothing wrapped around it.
{"hour": 2, "minute": 11}
